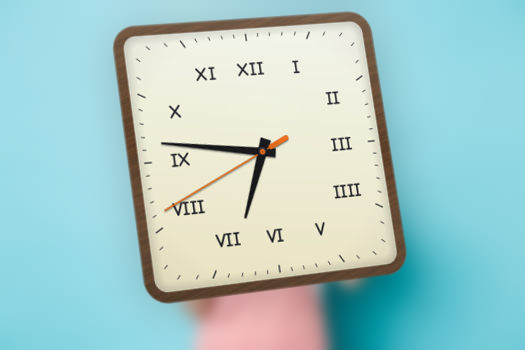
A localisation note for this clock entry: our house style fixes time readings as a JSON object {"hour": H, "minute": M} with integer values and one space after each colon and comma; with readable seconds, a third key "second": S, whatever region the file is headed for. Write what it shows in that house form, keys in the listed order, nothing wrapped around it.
{"hour": 6, "minute": 46, "second": 41}
